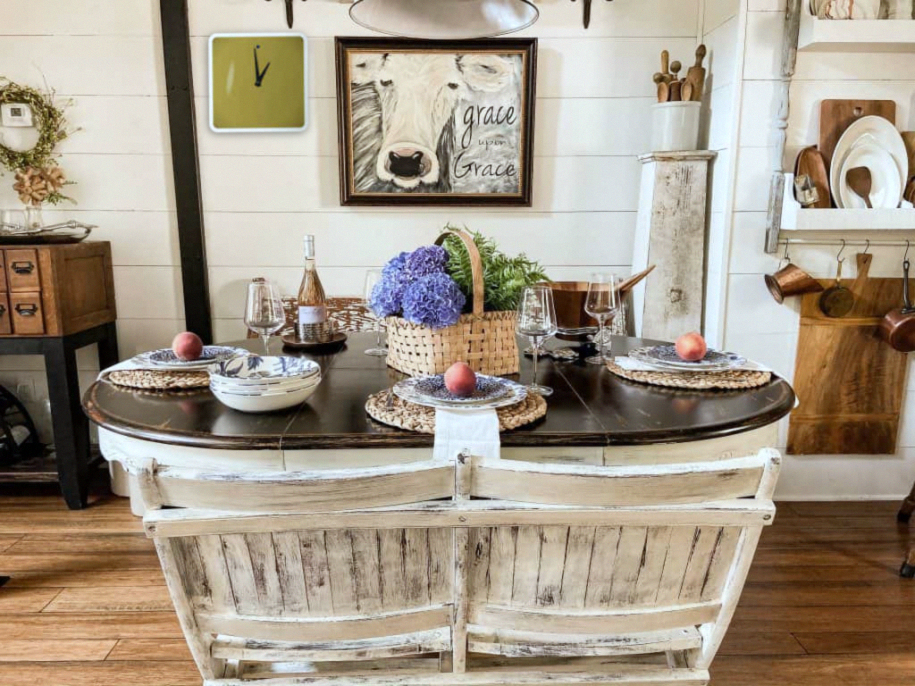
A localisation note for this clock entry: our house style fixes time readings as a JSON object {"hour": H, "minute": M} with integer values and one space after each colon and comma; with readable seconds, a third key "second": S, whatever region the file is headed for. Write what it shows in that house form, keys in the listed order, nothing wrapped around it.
{"hour": 12, "minute": 59}
